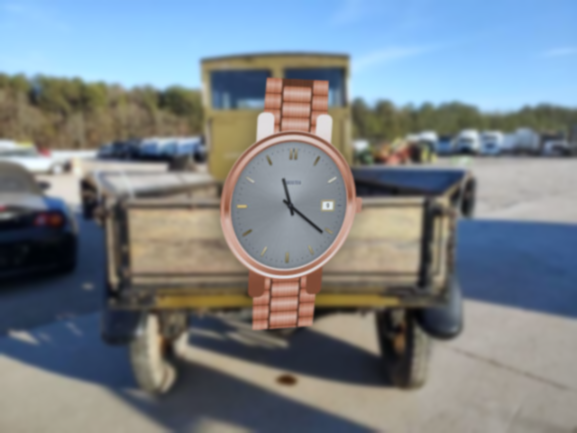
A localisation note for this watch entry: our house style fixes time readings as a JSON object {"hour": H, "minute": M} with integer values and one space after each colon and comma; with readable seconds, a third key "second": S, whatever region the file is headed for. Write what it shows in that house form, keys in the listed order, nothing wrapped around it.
{"hour": 11, "minute": 21}
